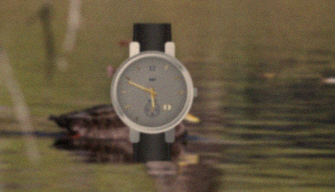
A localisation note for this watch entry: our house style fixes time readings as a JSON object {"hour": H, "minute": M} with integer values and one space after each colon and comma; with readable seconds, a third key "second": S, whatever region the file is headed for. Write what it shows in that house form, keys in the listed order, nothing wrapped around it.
{"hour": 5, "minute": 49}
